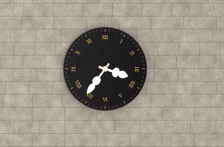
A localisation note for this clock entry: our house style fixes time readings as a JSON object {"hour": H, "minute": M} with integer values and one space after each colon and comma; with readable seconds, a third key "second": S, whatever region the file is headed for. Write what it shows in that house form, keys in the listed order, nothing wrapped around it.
{"hour": 3, "minute": 36}
